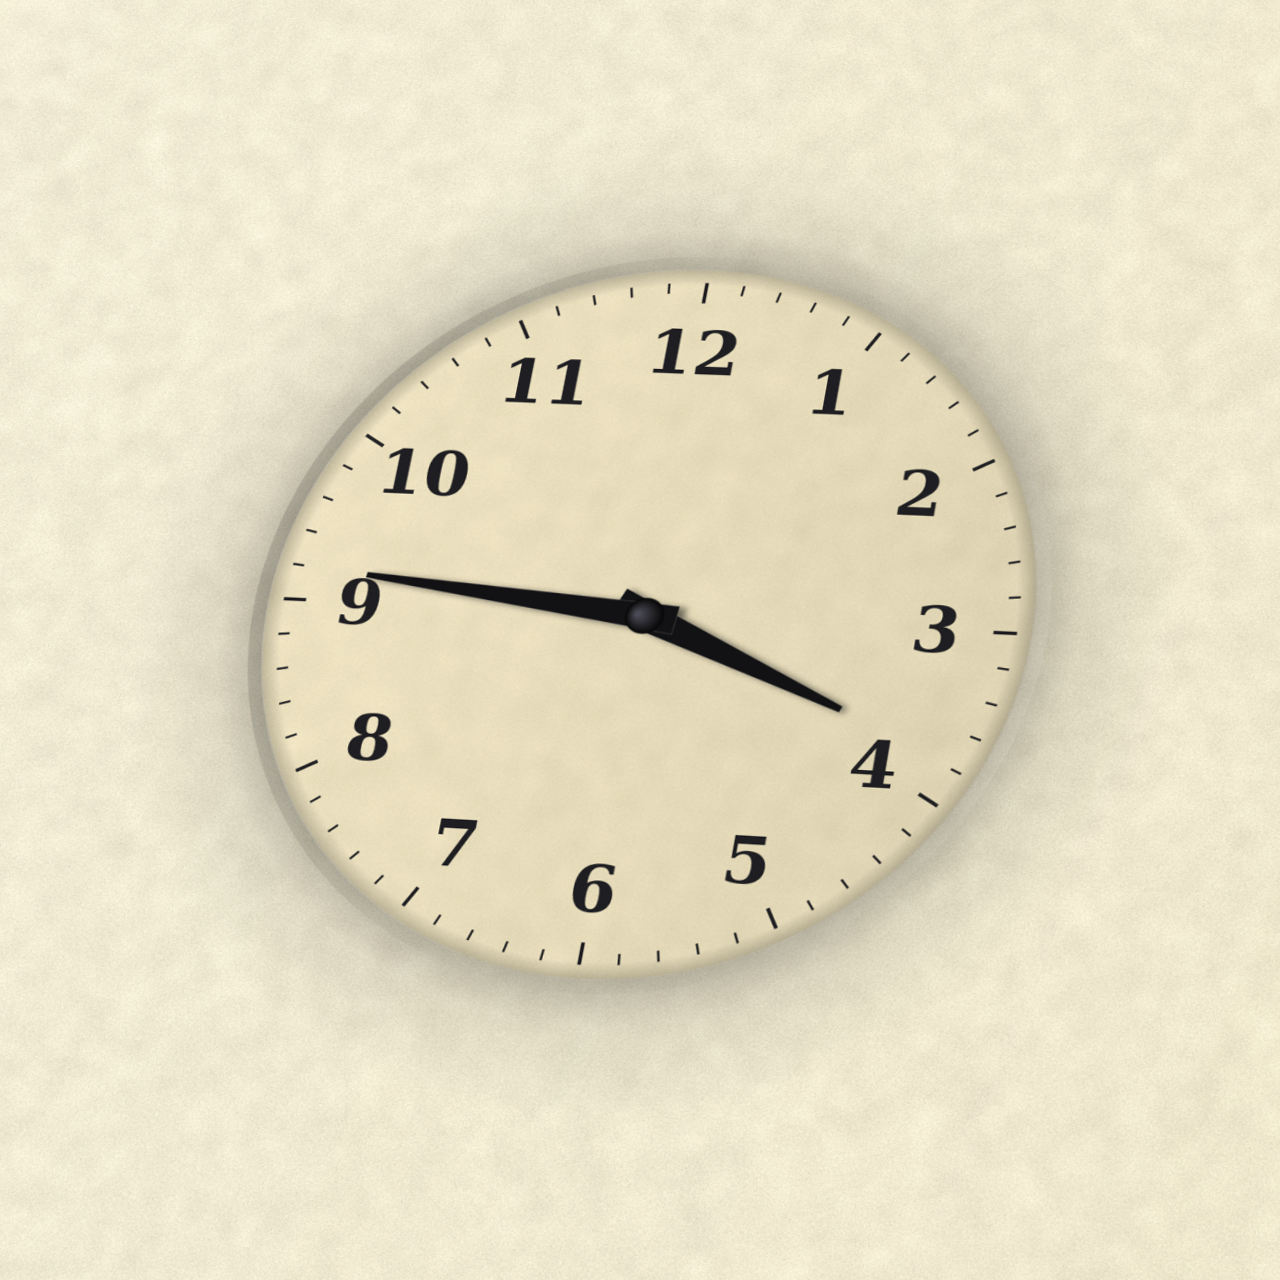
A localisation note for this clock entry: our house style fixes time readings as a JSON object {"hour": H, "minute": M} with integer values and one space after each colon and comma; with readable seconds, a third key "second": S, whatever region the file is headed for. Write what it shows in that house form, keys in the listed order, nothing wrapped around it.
{"hour": 3, "minute": 46}
